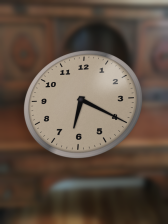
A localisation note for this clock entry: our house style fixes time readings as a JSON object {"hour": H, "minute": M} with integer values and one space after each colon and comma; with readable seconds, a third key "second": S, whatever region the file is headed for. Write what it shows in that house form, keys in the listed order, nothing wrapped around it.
{"hour": 6, "minute": 20}
